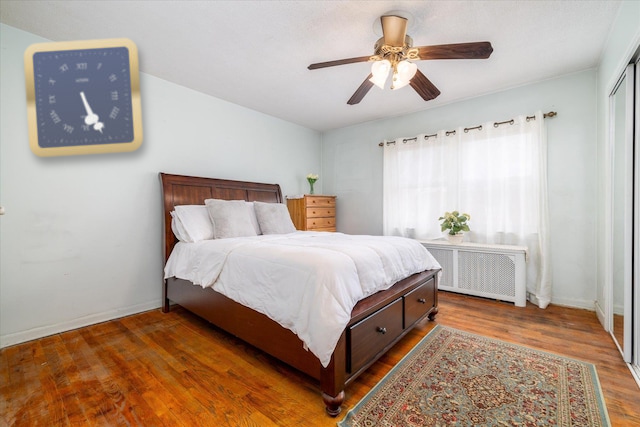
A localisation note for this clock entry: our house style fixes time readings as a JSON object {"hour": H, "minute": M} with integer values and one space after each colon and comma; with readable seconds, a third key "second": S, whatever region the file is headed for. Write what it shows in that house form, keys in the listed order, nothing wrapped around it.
{"hour": 5, "minute": 26}
